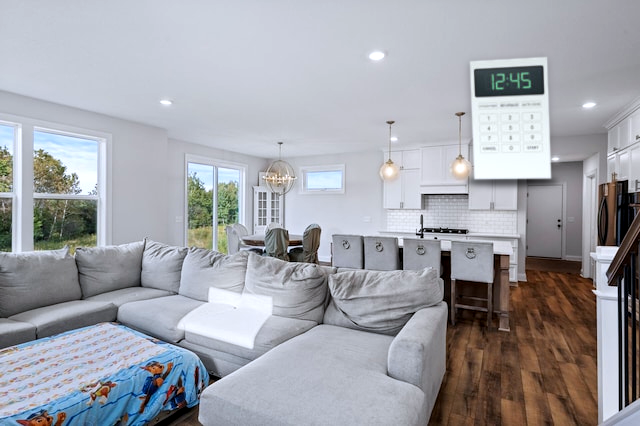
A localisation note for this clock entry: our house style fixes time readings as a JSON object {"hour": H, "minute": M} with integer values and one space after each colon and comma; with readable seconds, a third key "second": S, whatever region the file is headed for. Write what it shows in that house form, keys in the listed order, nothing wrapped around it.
{"hour": 12, "minute": 45}
